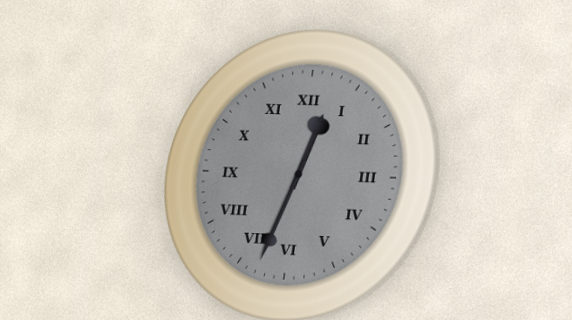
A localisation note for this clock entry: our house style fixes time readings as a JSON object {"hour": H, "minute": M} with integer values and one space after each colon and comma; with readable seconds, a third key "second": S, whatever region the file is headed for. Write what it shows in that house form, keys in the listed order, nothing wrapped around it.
{"hour": 12, "minute": 33}
